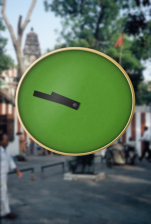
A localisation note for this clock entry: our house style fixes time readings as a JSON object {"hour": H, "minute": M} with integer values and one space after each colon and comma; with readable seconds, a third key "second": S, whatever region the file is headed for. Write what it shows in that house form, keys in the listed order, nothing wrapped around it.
{"hour": 9, "minute": 48}
